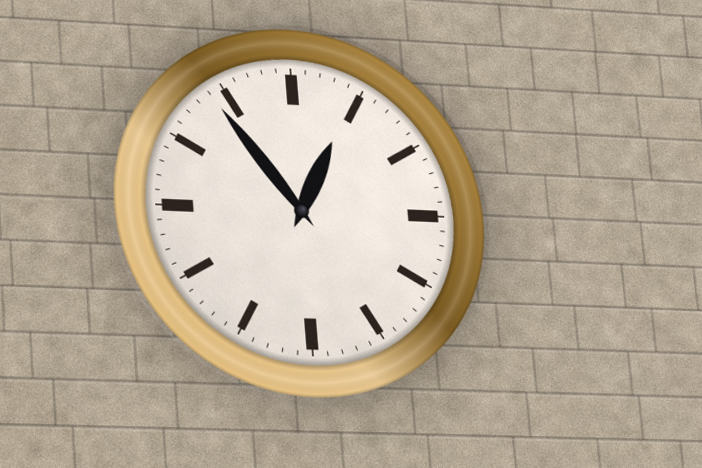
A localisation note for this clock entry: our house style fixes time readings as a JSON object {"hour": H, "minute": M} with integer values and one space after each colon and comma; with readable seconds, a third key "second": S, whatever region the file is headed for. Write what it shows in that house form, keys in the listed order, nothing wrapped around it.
{"hour": 12, "minute": 54}
